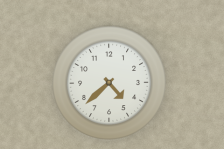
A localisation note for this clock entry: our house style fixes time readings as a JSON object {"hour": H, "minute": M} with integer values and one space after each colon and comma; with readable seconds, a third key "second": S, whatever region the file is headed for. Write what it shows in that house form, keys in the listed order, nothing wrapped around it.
{"hour": 4, "minute": 38}
